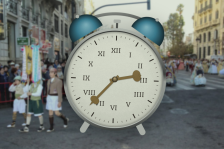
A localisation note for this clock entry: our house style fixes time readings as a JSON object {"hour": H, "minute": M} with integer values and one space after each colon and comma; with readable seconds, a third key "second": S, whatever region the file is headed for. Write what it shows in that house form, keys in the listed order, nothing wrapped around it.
{"hour": 2, "minute": 37}
